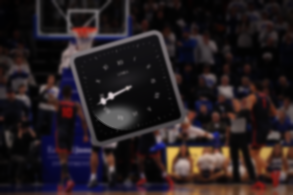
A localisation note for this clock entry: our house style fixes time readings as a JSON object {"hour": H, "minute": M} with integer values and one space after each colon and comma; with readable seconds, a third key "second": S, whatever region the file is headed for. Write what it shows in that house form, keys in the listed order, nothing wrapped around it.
{"hour": 8, "minute": 43}
